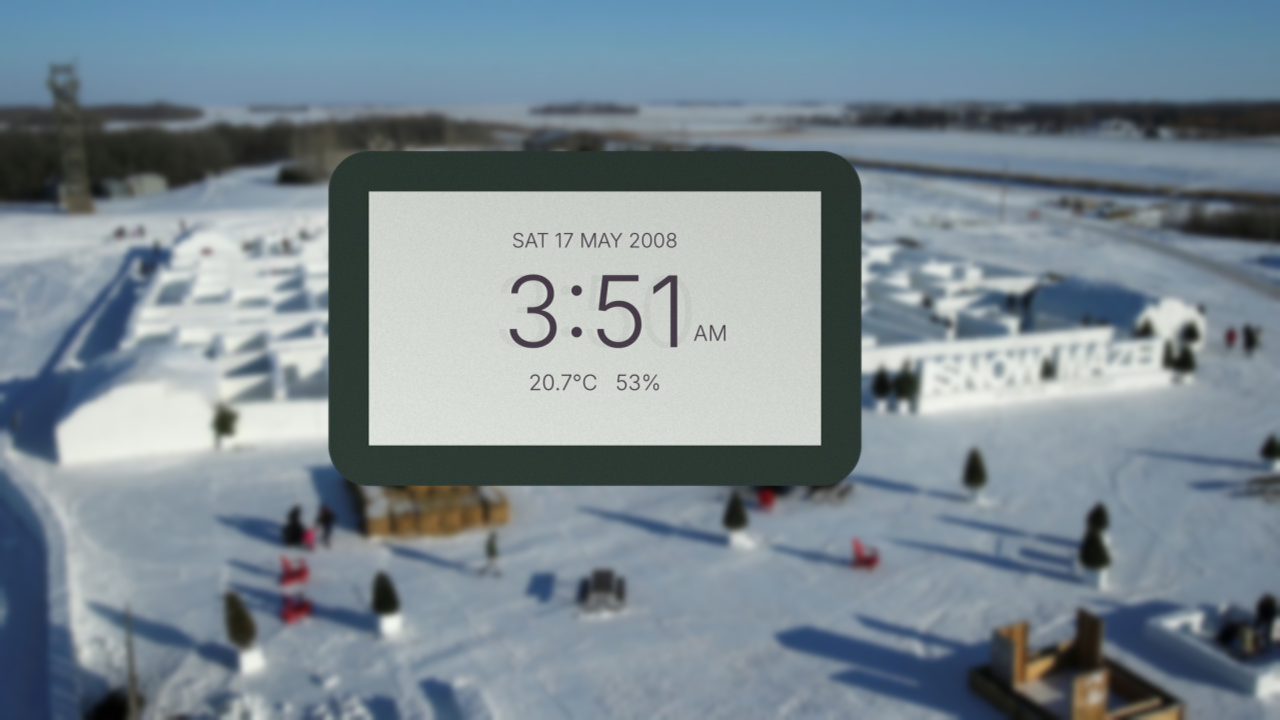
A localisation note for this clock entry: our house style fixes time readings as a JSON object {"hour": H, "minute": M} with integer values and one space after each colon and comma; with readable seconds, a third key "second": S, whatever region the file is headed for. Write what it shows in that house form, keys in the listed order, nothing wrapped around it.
{"hour": 3, "minute": 51}
